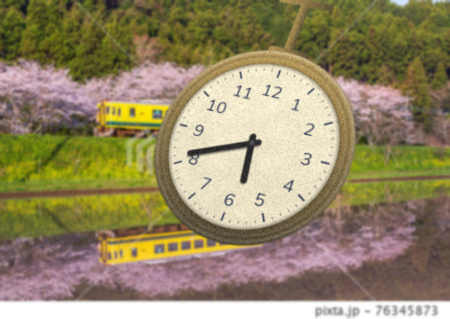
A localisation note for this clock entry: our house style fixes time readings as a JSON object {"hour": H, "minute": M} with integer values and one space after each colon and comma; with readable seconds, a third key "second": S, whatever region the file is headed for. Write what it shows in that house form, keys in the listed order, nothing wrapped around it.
{"hour": 5, "minute": 41}
